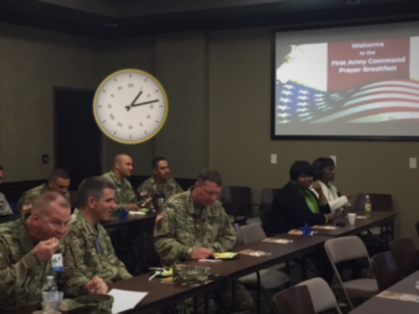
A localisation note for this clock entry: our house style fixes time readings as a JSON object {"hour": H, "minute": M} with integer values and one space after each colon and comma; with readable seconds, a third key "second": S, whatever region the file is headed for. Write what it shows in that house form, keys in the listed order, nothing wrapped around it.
{"hour": 1, "minute": 13}
